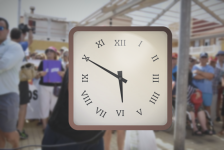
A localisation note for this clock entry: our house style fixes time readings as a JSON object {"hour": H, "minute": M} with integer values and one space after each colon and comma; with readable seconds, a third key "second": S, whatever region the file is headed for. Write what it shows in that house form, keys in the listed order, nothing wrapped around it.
{"hour": 5, "minute": 50}
